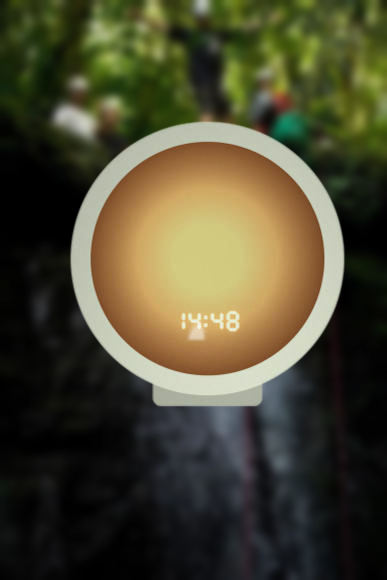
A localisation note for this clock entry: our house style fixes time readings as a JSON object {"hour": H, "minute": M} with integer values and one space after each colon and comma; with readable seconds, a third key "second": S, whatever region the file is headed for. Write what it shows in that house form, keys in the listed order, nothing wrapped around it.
{"hour": 14, "minute": 48}
